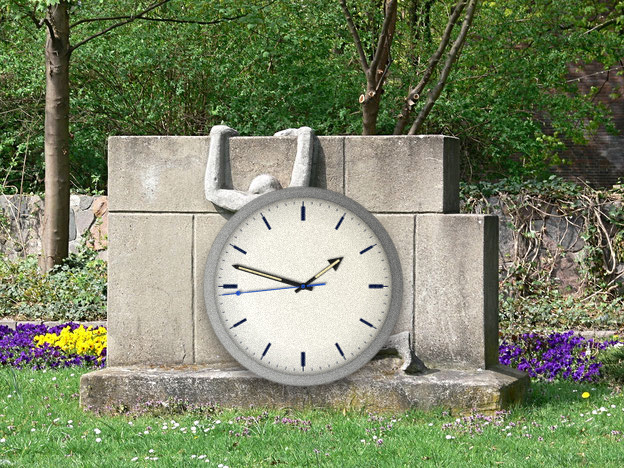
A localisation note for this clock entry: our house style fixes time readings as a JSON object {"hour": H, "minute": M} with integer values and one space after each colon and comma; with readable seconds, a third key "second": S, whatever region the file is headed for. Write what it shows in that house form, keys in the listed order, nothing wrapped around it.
{"hour": 1, "minute": 47, "second": 44}
